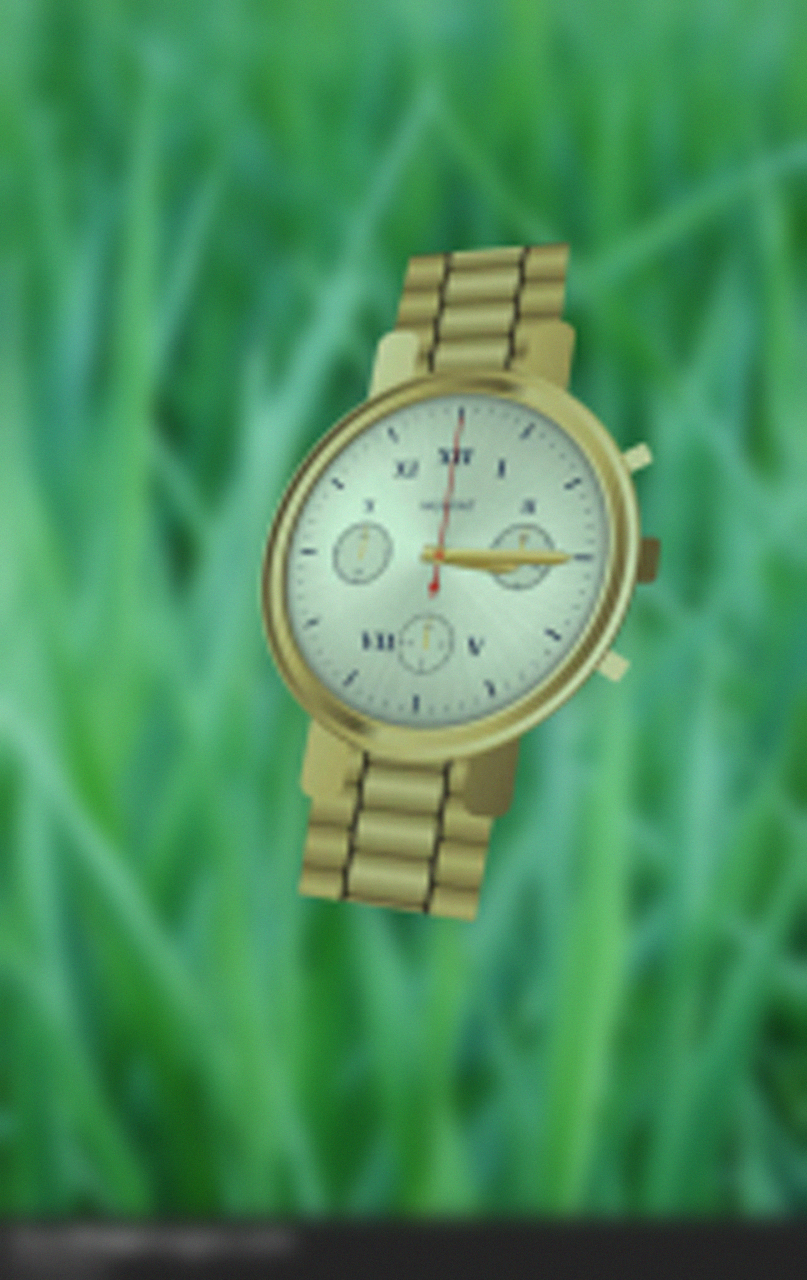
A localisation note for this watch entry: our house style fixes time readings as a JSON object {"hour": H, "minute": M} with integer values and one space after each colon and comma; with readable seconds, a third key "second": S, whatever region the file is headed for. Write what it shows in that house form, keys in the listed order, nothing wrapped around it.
{"hour": 3, "minute": 15}
